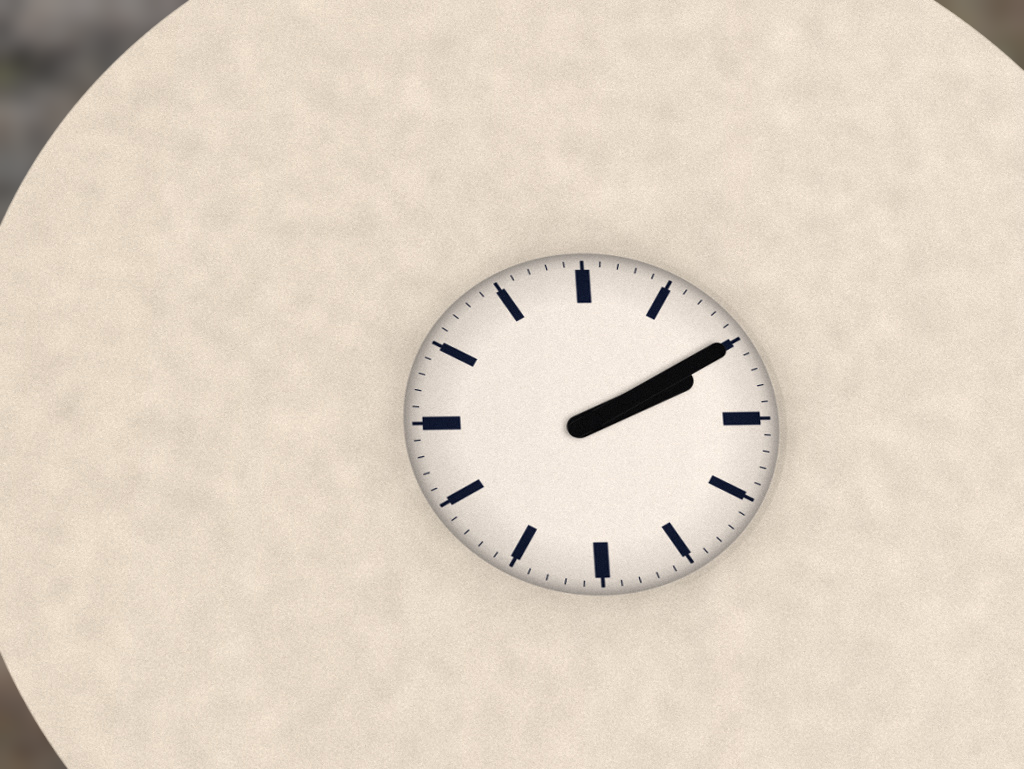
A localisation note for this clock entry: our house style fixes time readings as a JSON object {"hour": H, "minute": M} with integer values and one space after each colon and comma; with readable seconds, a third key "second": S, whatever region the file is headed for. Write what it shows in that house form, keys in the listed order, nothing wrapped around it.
{"hour": 2, "minute": 10}
